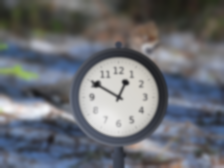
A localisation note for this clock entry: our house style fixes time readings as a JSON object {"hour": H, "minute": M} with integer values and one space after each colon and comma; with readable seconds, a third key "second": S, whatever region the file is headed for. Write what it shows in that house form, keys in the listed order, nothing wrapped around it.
{"hour": 12, "minute": 50}
